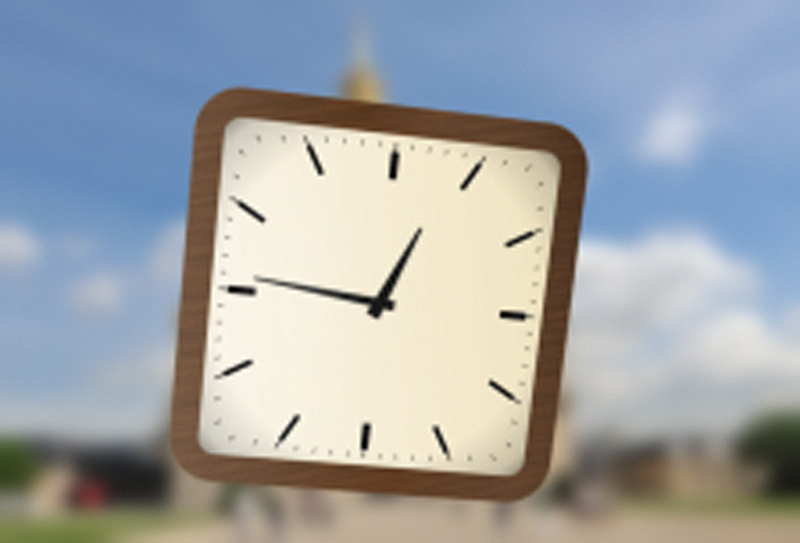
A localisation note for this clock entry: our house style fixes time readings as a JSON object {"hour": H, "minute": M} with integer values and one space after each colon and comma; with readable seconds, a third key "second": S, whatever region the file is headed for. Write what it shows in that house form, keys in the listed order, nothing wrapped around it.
{"hour": 12, "minute": 46}
